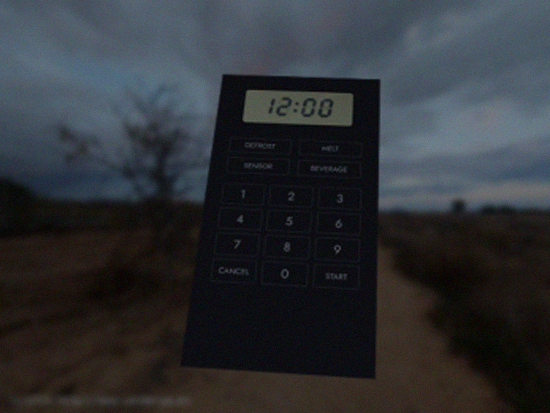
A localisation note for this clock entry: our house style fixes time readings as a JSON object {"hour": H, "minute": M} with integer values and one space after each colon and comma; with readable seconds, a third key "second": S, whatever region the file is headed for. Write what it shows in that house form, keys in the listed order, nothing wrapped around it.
{"hour": 12, "minute": 0}
